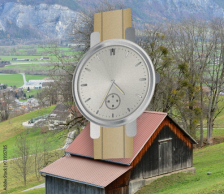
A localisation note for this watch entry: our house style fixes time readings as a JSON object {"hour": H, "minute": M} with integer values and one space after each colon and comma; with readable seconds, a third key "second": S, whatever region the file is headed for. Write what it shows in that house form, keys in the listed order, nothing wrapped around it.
{"hour": 4, "minute": 35}
